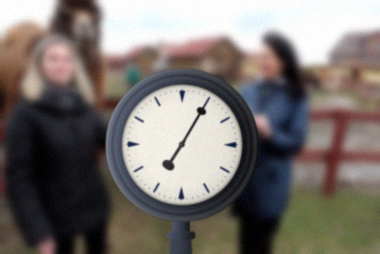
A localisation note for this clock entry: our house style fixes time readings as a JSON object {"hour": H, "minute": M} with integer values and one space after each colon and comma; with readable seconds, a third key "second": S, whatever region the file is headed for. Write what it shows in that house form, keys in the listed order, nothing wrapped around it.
{"hour": 7, "minute": 5}
